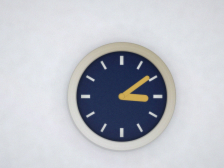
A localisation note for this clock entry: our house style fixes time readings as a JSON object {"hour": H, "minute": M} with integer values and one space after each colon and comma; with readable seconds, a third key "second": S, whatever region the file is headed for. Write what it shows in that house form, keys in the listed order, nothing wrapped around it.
{"hour": 3, "minute": 9}
